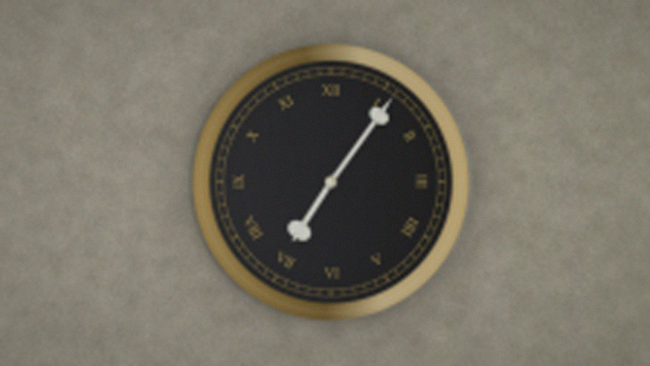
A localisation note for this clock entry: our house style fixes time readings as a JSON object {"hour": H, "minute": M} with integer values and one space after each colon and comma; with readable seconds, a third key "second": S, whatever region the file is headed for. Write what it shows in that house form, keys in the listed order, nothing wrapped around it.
{"hour": 7, "minute": 6}
